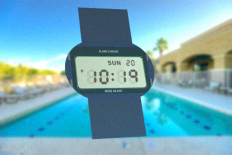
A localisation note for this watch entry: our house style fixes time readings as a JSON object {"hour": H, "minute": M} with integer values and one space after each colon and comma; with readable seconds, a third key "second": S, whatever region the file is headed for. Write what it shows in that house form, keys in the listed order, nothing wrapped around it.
{"hour": 10, "minute": 19}
